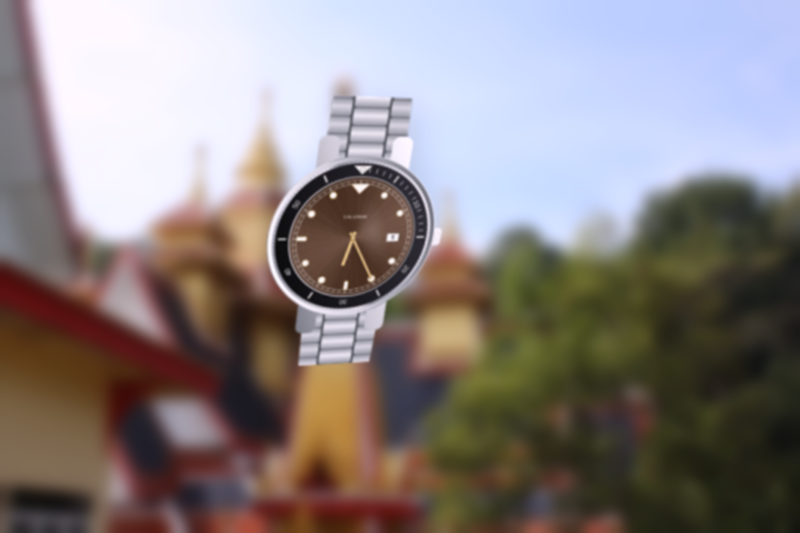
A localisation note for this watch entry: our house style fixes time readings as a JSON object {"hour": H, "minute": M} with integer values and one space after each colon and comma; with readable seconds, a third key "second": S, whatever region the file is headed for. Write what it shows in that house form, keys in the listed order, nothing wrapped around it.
{"hour": 6, "minute": 25}
